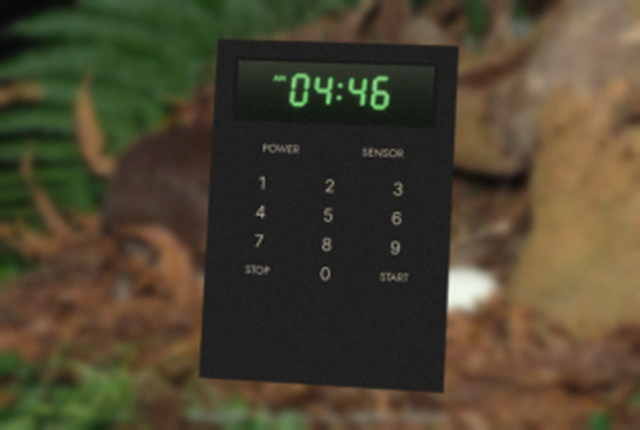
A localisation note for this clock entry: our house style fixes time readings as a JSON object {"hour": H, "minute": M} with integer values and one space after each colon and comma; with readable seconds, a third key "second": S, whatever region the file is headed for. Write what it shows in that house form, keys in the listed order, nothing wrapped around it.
{"hour": 4, "minute": 46}
